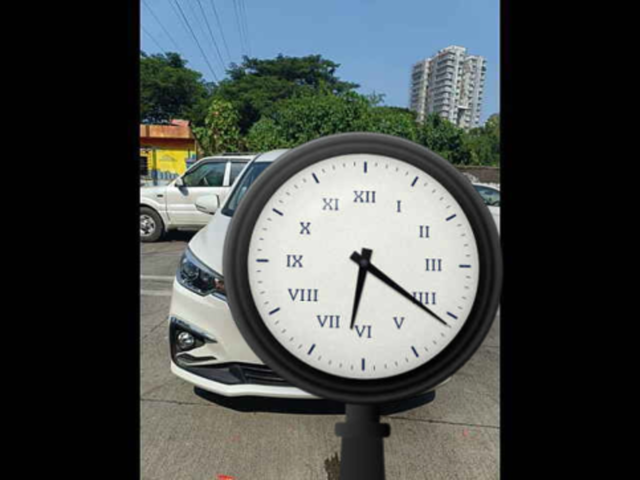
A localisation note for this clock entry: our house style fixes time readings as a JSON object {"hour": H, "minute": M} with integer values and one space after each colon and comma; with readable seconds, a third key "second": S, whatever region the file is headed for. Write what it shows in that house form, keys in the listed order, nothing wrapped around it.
{"hour": 6, "minute": 21}
